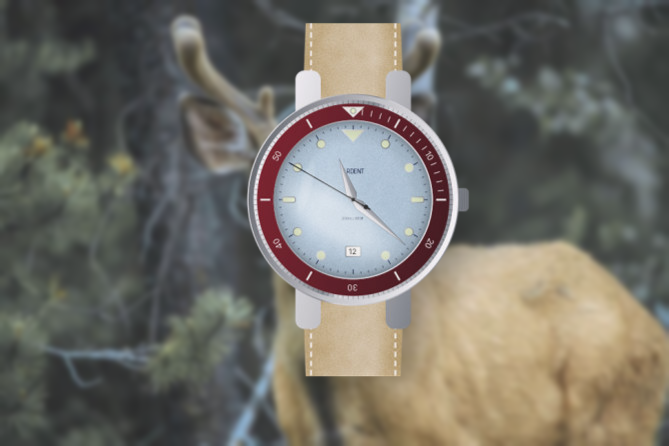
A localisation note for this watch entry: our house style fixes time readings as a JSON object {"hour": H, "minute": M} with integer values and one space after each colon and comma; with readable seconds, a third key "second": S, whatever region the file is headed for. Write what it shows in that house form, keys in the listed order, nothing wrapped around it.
{"hour": 11, "minute": 21, "second": 50}
